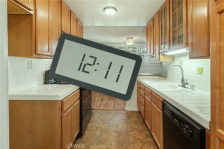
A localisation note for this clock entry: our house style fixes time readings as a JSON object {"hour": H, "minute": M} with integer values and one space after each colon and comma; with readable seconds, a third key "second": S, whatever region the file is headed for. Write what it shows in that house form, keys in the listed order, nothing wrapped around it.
{"hour": 12, "minute": 11}
